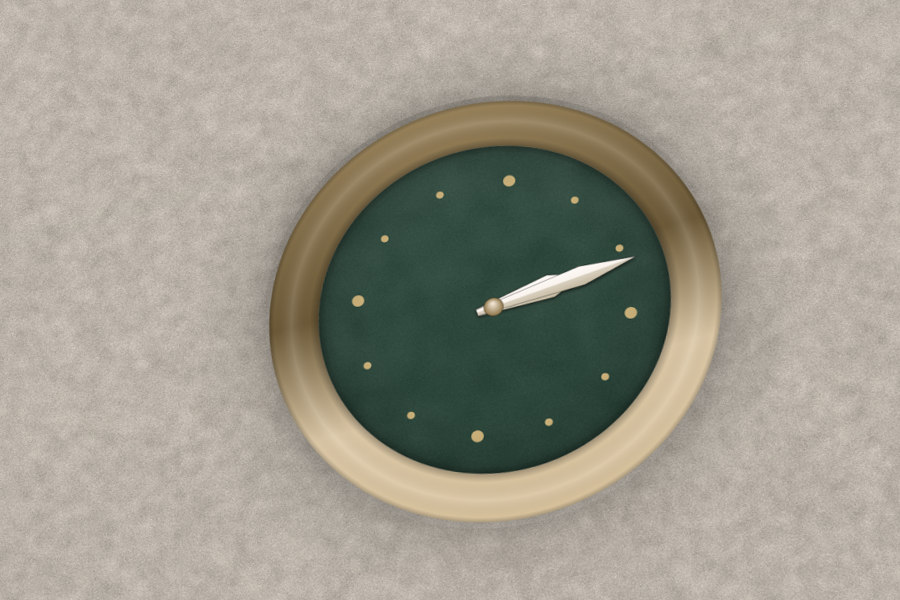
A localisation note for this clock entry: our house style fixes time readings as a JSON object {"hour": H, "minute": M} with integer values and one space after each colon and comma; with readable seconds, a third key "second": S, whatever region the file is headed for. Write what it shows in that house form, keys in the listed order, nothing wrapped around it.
{"hour": 2, "minute": 11}
